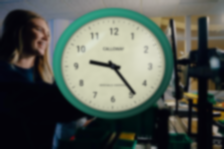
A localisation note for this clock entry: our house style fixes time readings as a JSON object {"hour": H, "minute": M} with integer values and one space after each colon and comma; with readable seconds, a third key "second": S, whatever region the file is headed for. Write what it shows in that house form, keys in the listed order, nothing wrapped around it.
{"hour": 9, "minute": 24}
